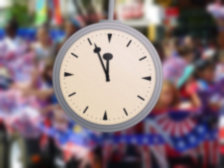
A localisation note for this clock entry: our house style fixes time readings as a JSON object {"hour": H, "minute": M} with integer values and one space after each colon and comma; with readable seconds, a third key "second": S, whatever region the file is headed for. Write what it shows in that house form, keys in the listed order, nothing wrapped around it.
{"hour": 11, "minute": 56}
